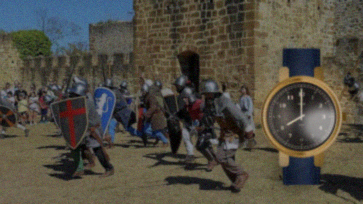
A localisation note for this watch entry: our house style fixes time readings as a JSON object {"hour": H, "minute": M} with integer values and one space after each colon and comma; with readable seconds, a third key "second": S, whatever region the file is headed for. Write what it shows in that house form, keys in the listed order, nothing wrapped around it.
{"hour": 8, "minute": 0}
